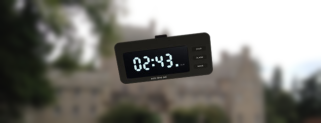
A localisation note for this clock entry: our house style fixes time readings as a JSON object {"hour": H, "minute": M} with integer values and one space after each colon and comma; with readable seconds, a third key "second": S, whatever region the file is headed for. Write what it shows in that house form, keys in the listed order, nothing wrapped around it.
{"hour": 2, "minute": 43}
